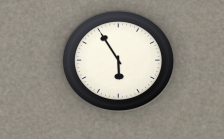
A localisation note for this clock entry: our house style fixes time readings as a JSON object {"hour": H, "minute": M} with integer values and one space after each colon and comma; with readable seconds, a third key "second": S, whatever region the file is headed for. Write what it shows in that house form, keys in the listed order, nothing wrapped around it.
{"hour": 5, "minute": 55}
